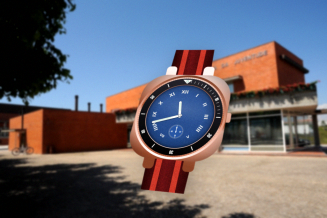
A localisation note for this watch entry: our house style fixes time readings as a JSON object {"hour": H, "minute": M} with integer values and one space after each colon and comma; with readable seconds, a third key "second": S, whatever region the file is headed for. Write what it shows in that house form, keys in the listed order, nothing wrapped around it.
{"hour": 11, "minute": 42}
